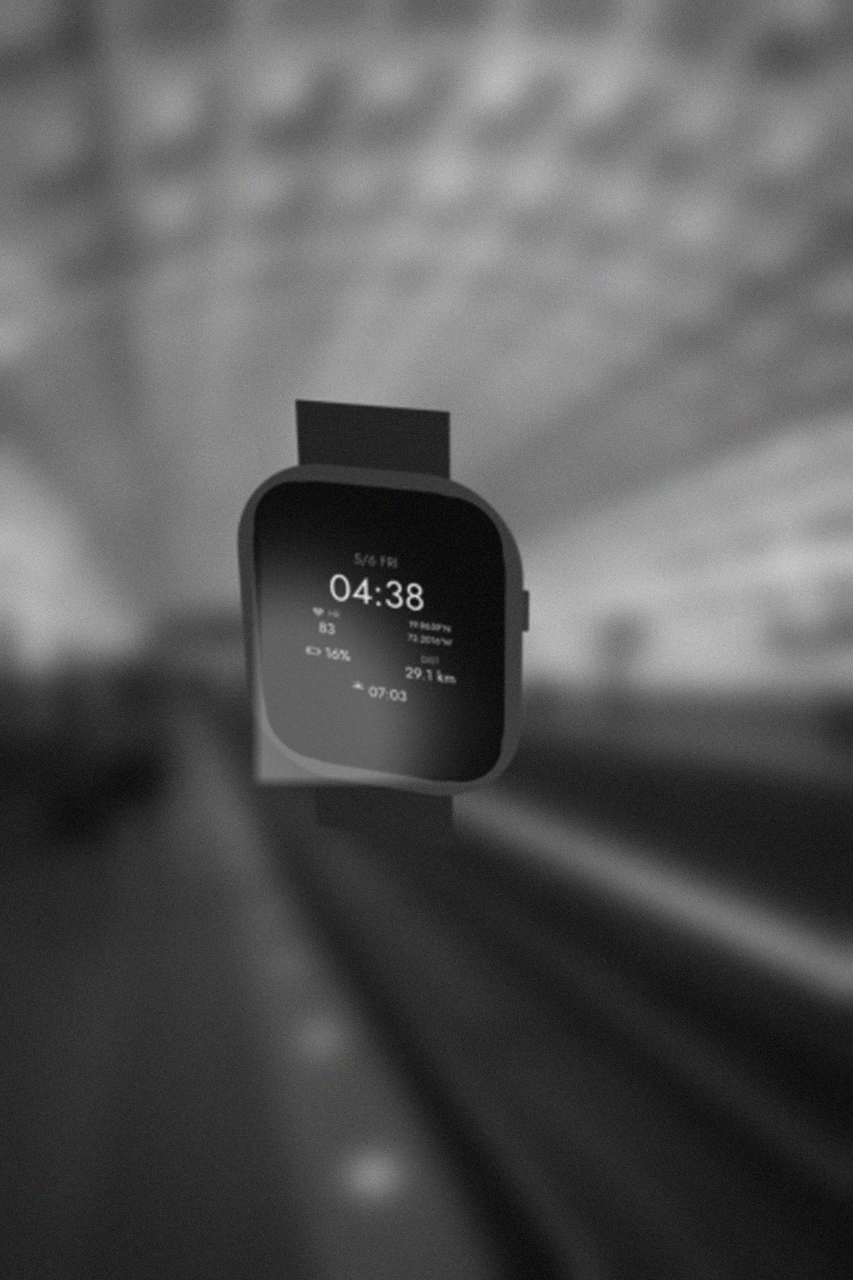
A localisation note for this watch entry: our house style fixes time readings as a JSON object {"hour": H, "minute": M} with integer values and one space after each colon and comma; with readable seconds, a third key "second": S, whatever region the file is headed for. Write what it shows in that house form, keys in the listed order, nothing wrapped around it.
{"hour": 4, "minute": 38}
